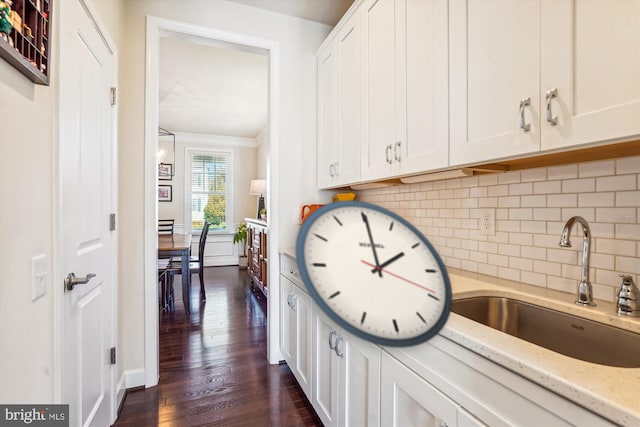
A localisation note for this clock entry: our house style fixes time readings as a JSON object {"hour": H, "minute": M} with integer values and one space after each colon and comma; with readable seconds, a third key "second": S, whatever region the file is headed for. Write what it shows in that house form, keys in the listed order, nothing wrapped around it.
{"hour": 2, "minute": 0, "second": 19}
